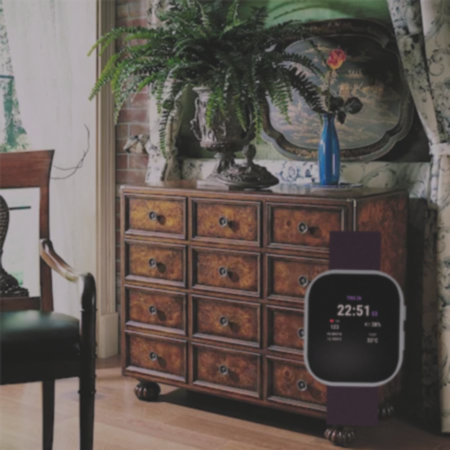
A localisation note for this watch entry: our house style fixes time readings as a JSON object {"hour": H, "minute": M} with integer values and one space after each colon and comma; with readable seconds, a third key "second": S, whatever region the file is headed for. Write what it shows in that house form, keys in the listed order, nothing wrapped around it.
{"hour": 22, "minute": 51}
